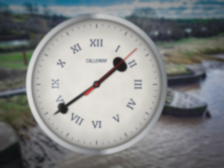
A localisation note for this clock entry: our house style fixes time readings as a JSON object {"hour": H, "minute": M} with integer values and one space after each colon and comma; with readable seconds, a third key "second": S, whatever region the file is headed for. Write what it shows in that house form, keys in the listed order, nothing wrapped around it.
{"hour": 1, "minute": 39, "second": 8}
